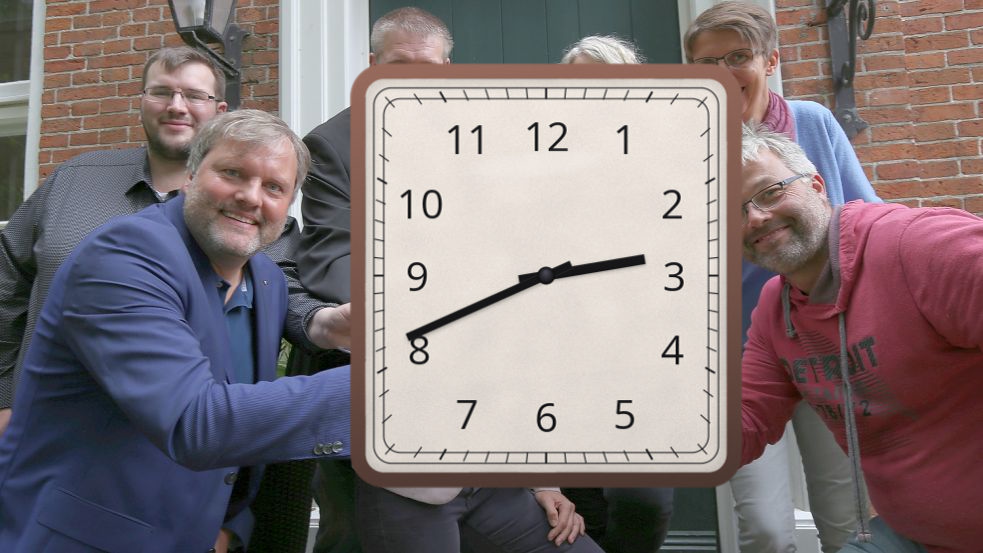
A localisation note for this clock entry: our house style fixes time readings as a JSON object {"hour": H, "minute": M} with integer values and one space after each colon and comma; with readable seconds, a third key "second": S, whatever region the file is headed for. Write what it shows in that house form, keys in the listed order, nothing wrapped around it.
{"hour": 2, "minute": 41}
